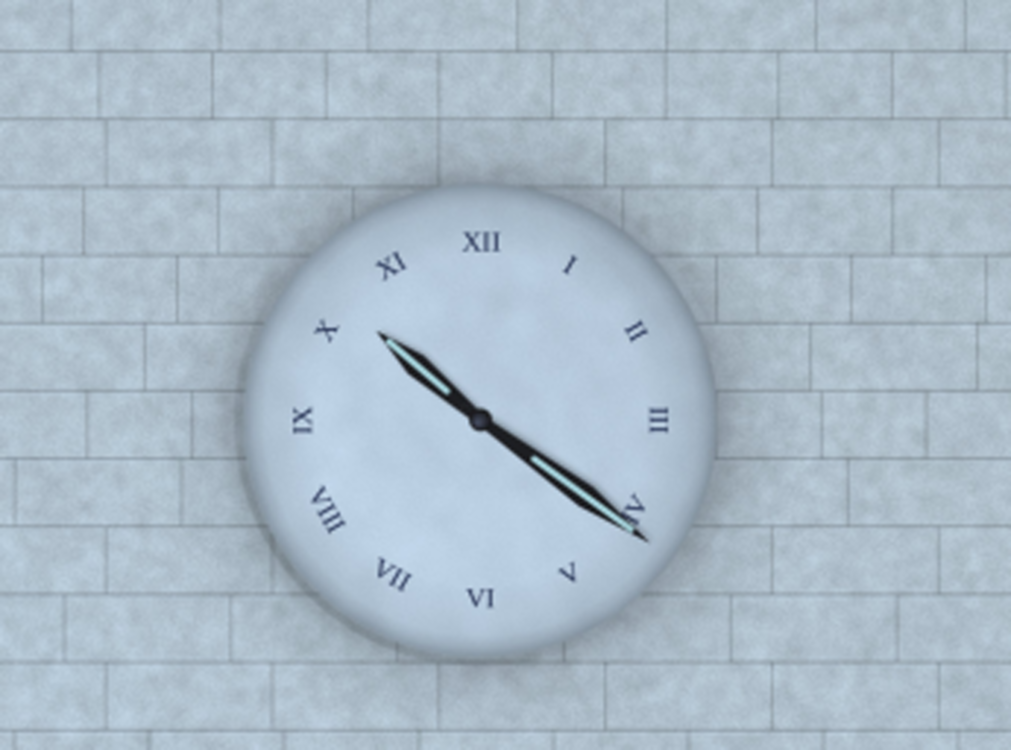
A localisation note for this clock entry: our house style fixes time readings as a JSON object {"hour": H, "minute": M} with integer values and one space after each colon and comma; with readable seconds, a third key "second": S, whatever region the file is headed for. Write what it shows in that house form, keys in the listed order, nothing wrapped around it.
{"hour": 10, "minute": 21}
